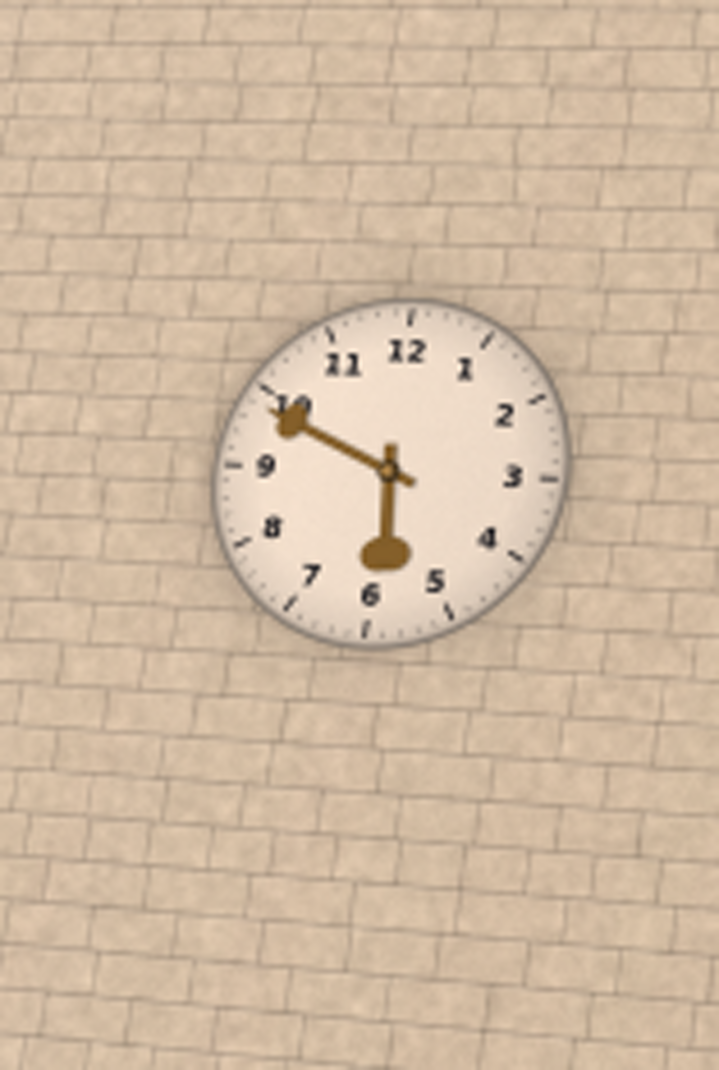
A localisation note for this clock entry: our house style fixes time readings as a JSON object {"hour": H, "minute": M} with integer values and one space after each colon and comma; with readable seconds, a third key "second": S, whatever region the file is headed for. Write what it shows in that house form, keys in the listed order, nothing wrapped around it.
{"hour": 5, "minute": 49}
